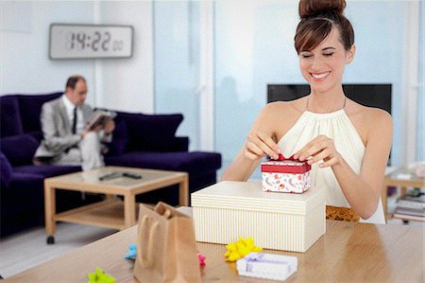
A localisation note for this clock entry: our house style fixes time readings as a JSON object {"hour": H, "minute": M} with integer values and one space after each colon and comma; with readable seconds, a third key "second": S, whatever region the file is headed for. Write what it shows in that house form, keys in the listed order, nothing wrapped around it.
{"hour": 14, "minute": 22}
